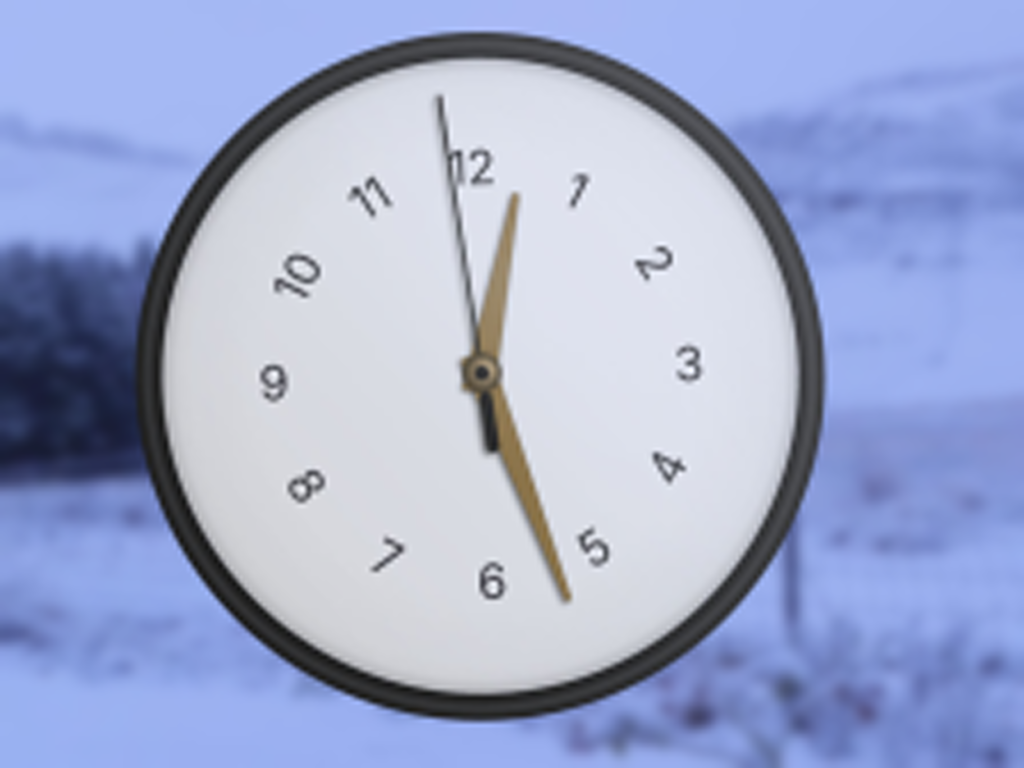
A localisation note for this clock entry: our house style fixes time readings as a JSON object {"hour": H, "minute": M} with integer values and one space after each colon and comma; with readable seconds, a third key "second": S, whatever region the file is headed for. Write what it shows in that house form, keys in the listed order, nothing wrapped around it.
{"hour": 12, "minute": 26, "second": 59}
